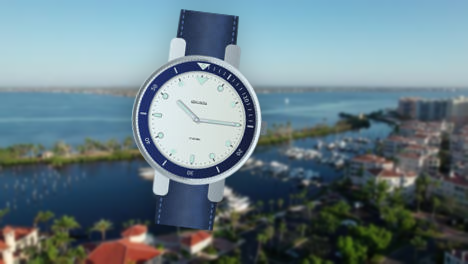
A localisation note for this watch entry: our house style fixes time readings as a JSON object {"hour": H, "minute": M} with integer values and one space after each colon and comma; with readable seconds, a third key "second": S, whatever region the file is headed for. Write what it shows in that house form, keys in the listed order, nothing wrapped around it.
{"hour": 10, "minute": 15}
